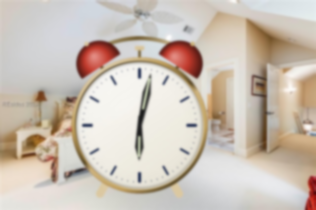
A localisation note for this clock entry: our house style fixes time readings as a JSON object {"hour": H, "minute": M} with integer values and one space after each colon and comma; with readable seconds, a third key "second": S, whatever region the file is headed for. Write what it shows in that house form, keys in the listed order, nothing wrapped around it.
{"hour": 6, "minute": 2}
